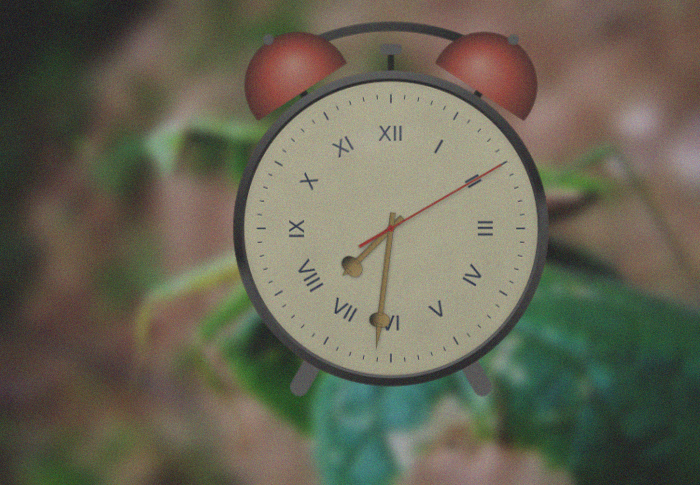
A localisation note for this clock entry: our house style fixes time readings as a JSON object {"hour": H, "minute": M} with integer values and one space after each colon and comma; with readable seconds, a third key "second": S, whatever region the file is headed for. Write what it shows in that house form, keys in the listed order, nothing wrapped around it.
{"hour": 7, "minute": 31, "second": 10}
